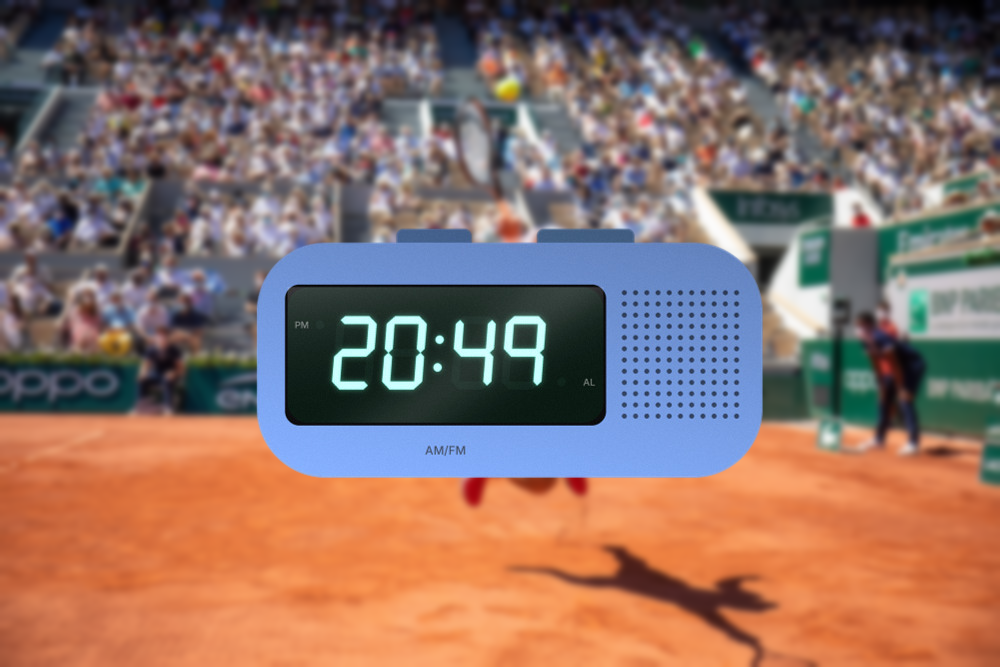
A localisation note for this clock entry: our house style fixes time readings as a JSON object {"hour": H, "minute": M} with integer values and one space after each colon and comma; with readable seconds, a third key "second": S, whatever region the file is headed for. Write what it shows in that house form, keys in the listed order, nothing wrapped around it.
{"hour": 20, "minute": 49}
